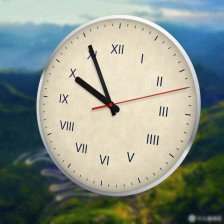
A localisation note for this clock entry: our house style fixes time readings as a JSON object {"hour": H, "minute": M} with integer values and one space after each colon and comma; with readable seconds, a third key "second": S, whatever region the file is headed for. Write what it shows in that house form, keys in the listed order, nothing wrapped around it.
{"hour": 9, "minute": 55, "second": 12}
